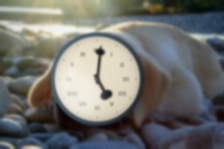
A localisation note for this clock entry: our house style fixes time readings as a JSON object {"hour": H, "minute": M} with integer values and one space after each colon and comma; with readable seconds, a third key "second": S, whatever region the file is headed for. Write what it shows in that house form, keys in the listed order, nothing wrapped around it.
{"hour": 5, "minute": 1}
